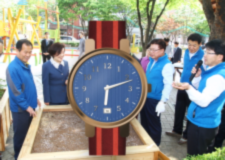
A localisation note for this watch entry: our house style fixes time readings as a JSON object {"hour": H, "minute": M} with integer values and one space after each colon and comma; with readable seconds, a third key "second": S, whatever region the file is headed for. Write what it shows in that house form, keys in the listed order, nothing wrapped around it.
{"hour": 6, "minute": 12}
